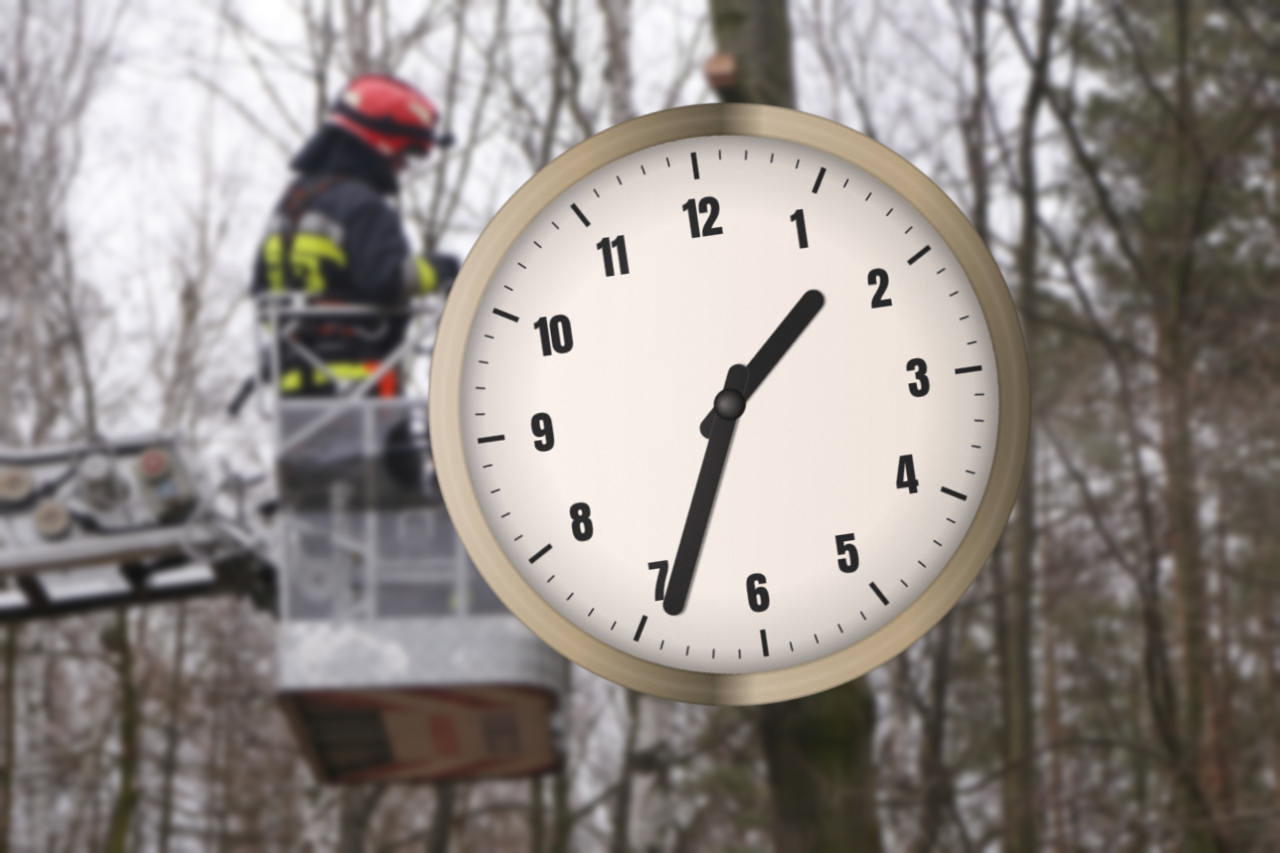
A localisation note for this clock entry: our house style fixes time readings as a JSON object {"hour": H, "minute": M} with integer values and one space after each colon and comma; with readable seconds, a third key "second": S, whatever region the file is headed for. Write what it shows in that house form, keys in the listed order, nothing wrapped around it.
{"hour": 1, "minute": 34}
